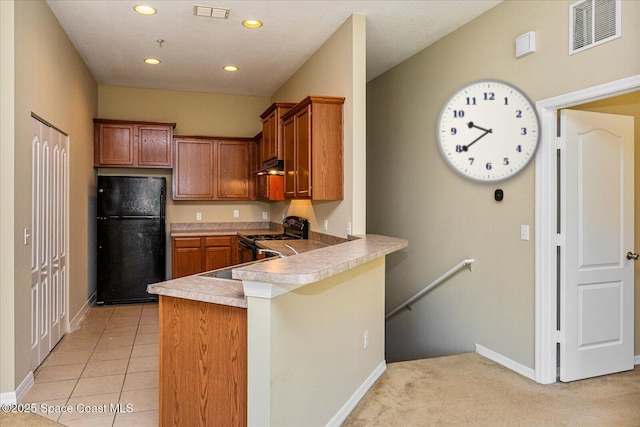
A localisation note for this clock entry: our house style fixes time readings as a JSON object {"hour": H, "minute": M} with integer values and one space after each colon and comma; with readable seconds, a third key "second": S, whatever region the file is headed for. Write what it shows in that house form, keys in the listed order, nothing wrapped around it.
{"hour": 9, "minute": 39}
